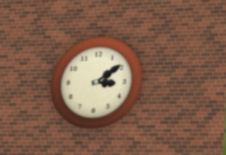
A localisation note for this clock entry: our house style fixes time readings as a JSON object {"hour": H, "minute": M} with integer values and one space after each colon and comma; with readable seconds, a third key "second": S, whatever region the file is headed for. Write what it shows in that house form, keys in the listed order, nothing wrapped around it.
{"hour": 3, "minute": 9}
